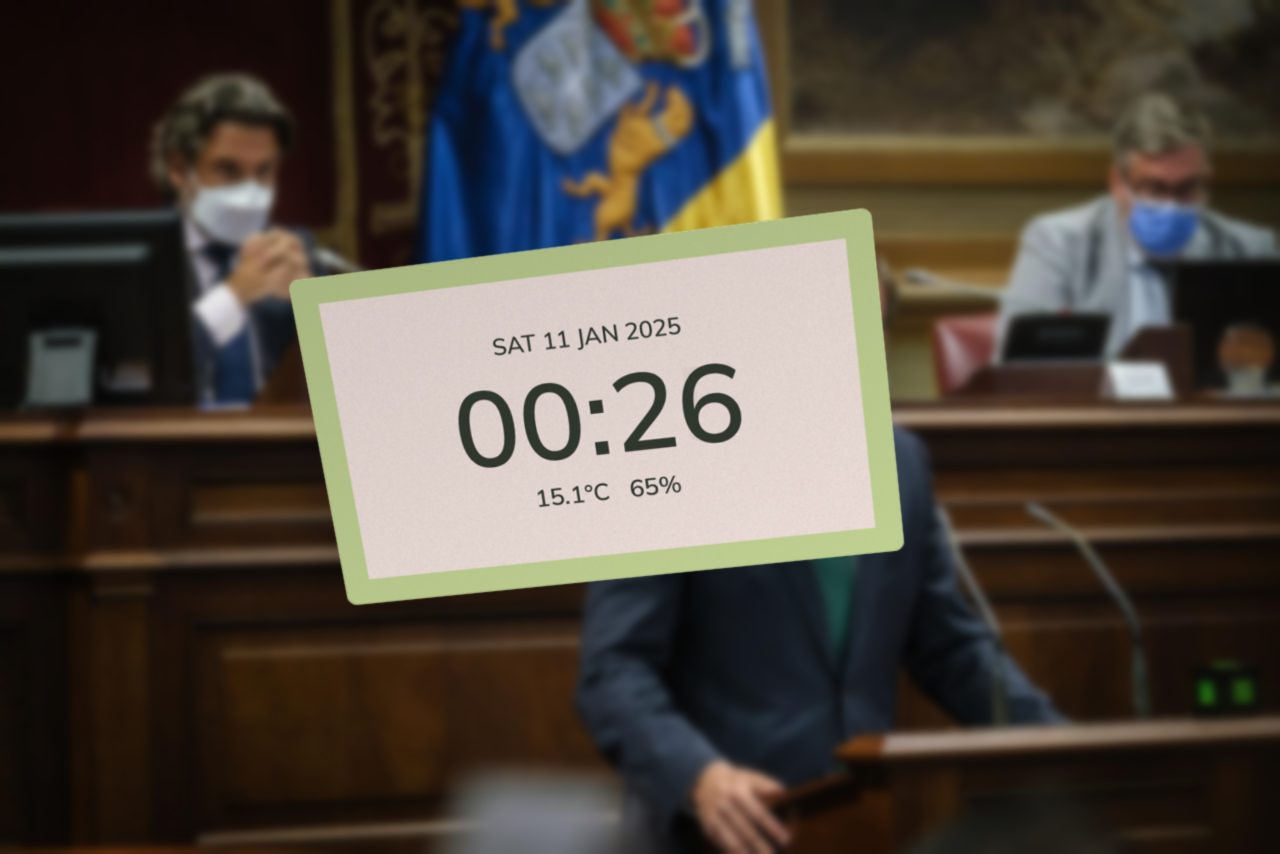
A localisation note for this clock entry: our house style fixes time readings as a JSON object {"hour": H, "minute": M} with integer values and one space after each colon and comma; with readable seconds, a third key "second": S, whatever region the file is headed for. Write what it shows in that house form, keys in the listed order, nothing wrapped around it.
{"hour": 0, "minute": 26}
